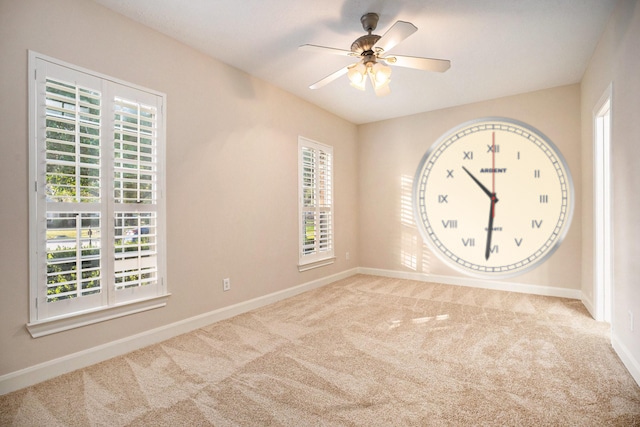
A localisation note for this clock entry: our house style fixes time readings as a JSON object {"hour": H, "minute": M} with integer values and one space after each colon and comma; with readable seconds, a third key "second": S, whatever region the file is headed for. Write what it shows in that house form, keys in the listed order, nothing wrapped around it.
{"hour": 10, "minute": 31, "second": 0}
